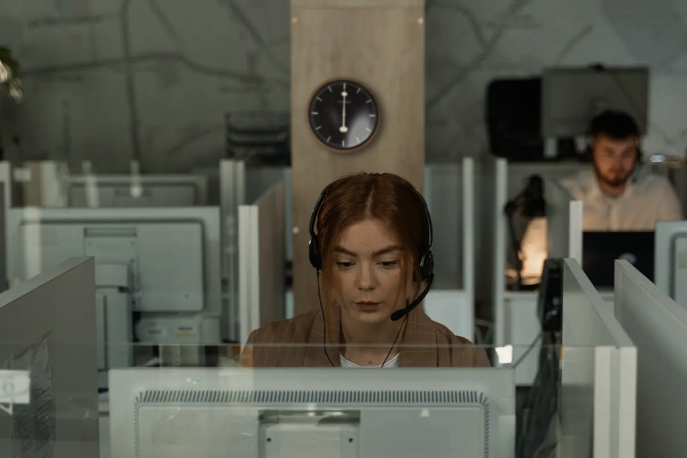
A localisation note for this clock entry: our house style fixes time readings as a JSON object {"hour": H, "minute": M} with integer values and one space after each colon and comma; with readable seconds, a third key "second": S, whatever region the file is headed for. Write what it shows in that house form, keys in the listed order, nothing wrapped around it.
{"hour": 6, "minute": 0}
